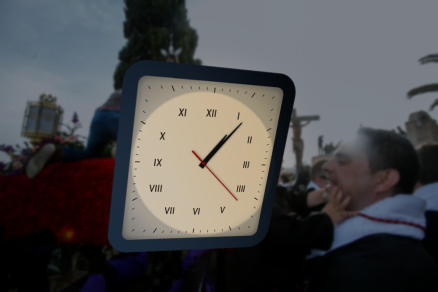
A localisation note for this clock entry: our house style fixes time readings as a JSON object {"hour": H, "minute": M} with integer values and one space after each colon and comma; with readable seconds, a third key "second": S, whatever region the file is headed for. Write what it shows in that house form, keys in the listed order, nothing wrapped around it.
{"hour": 1, "minute": 6, "second": 22}
